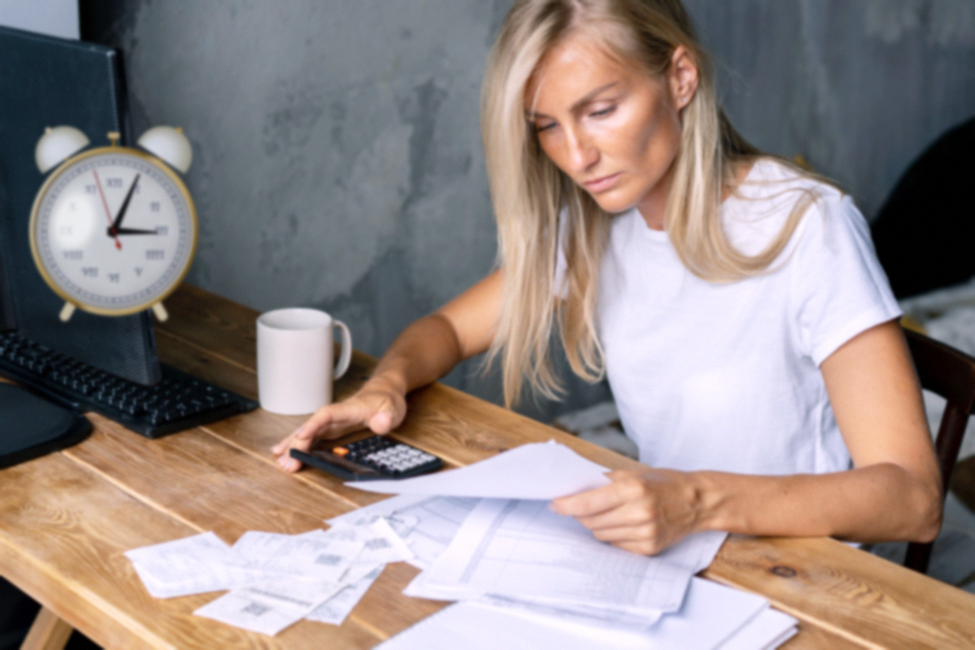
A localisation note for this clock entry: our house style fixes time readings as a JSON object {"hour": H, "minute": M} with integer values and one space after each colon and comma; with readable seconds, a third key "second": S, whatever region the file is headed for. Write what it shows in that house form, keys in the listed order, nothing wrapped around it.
{"hour": 3, "minute": 3, "second": 57}
